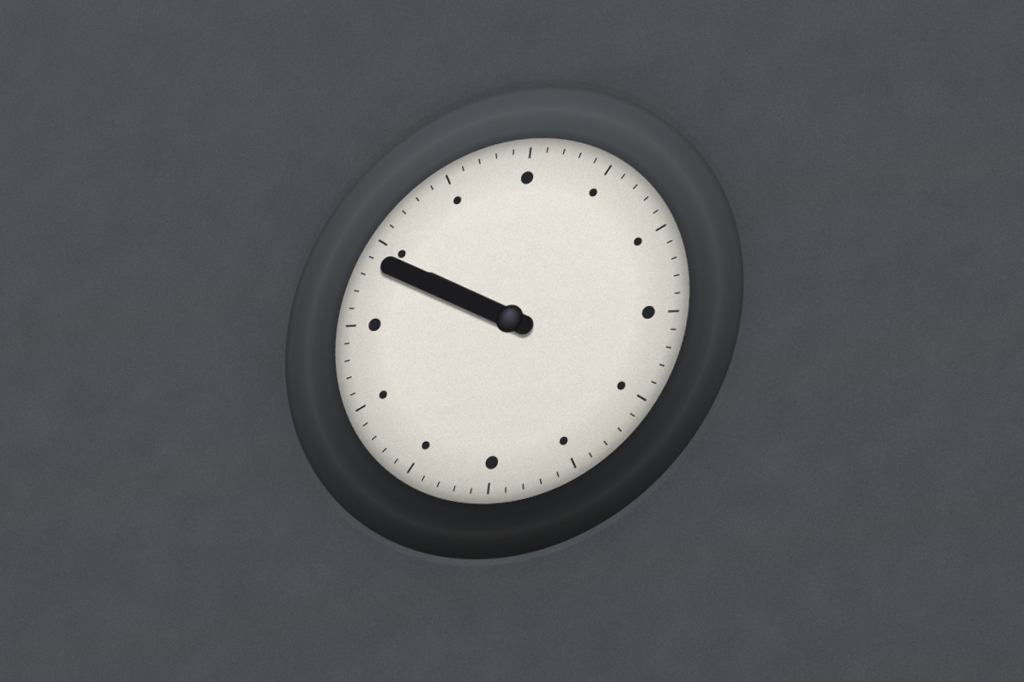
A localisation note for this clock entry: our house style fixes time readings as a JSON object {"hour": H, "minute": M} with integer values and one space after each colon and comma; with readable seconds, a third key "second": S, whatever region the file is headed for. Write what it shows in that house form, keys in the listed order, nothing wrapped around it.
{"hour": 9, "minute": 49}
